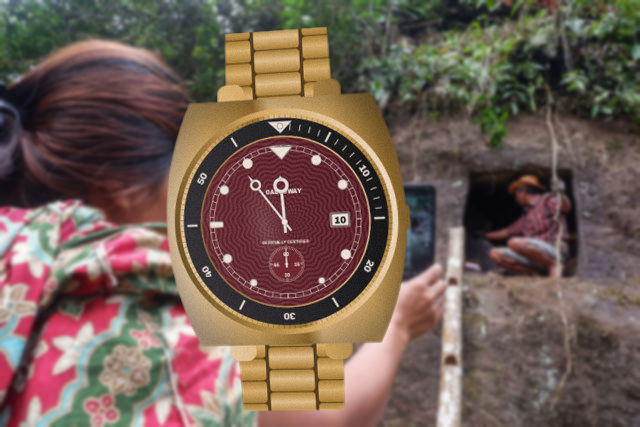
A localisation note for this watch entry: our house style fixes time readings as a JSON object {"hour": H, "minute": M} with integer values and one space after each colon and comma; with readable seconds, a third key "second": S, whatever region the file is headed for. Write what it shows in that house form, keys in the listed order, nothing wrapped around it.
{"hour": 11, "minute": 54}
